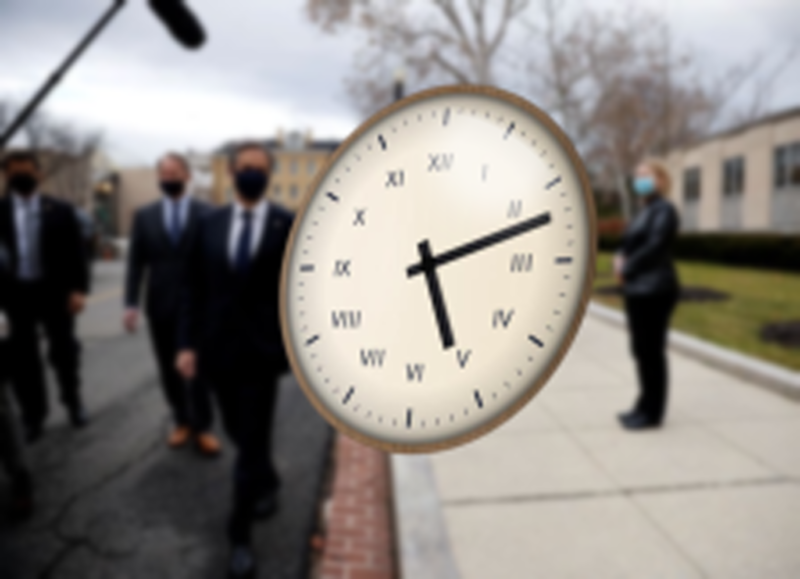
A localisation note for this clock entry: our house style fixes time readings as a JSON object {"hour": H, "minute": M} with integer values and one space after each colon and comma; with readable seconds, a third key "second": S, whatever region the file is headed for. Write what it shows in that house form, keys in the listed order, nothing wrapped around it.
{"hour": 5, "minute": 12}
